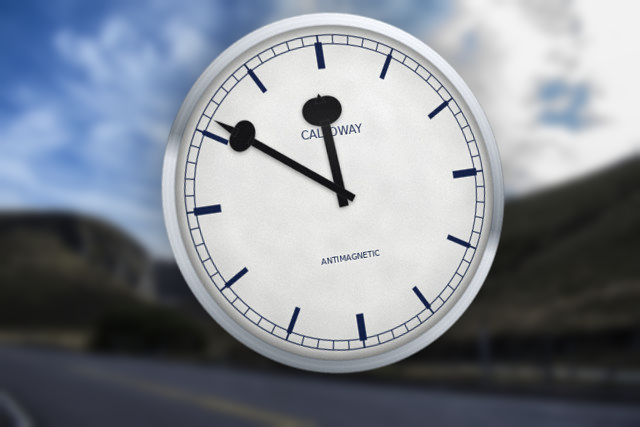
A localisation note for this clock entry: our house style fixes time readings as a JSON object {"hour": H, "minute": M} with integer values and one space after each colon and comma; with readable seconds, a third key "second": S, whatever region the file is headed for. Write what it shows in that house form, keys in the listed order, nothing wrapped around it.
{"hour": 11, "minute": 51}
